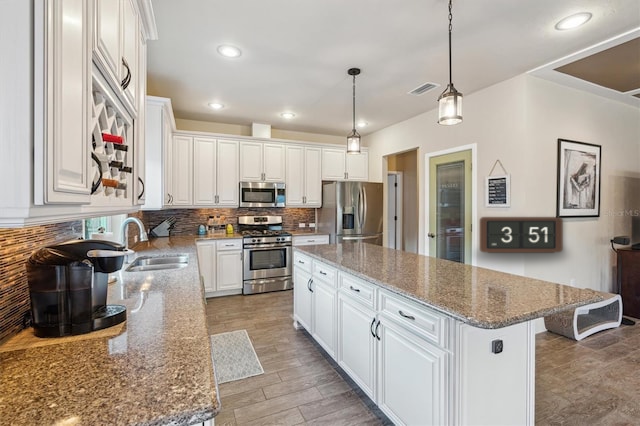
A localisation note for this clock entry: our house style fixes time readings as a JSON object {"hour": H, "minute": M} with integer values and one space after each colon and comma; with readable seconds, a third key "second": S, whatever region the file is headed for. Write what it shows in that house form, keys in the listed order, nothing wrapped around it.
{"hour": 3, "minute": 51}
